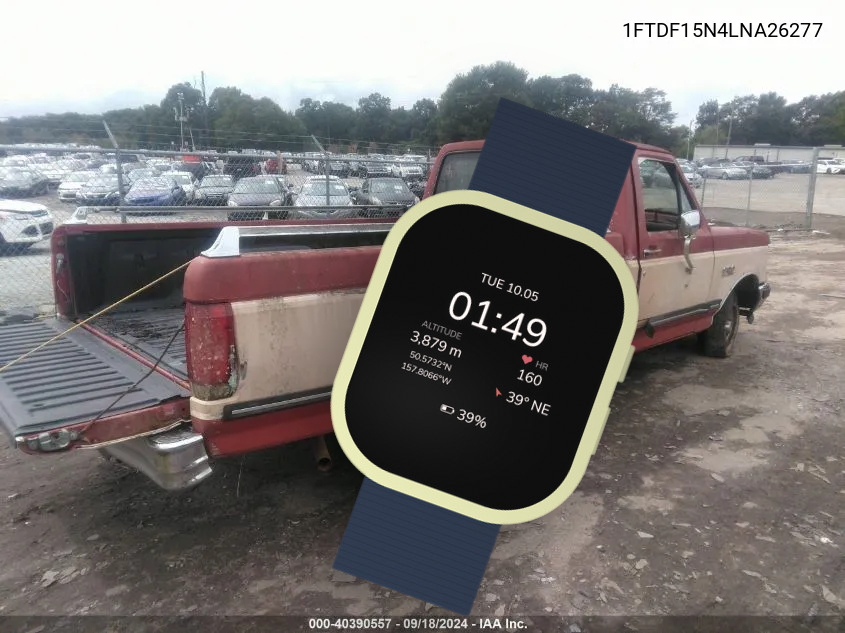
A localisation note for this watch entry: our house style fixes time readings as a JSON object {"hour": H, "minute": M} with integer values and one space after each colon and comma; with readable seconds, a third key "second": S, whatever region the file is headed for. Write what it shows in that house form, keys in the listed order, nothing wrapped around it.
{"hour": 1, "minute": 49}
